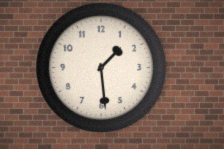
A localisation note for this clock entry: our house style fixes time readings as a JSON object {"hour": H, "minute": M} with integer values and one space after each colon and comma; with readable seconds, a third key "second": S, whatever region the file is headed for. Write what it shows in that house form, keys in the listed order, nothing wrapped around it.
{"hour": 1, "minute": 29}
